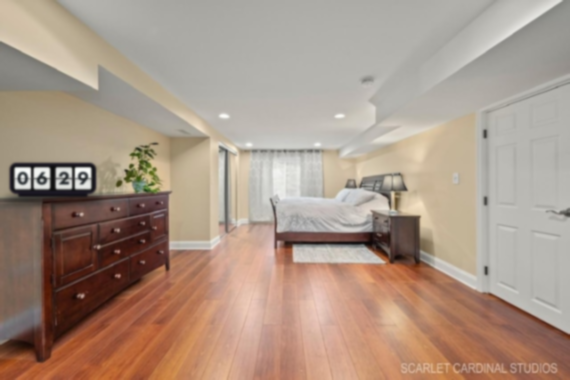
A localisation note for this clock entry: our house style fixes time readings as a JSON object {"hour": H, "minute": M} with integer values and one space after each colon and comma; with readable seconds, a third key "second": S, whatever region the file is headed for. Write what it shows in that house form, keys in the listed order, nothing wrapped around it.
{"hour": 6, "minute": 29}
